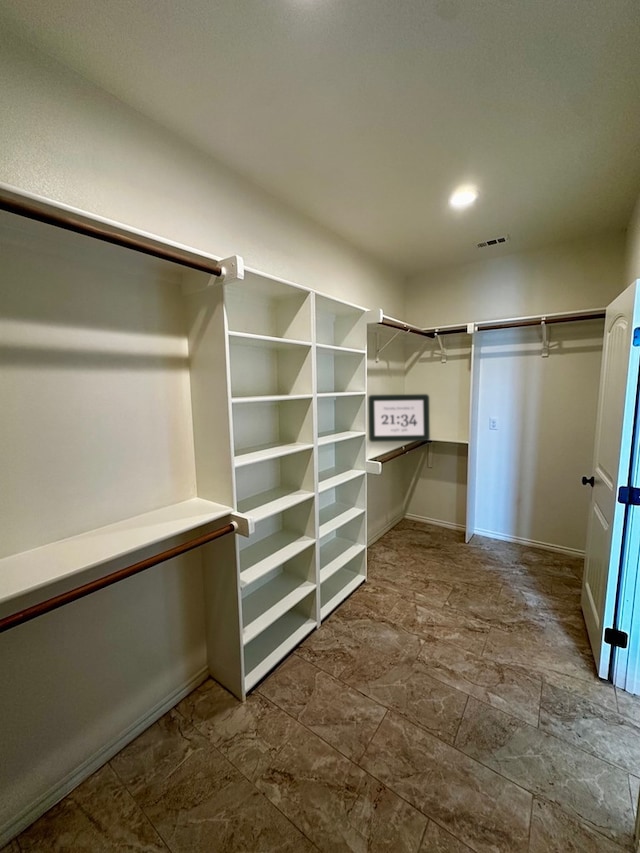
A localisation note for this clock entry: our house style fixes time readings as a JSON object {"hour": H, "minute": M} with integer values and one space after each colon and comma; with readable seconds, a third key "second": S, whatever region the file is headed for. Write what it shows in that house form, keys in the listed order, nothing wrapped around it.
{"hour": 21, "minute": 34}
